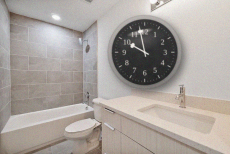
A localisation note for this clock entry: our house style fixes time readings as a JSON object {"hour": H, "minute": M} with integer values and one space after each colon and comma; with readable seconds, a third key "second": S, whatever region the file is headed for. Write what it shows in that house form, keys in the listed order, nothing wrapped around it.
{"hour": 9, "minute": 58}
